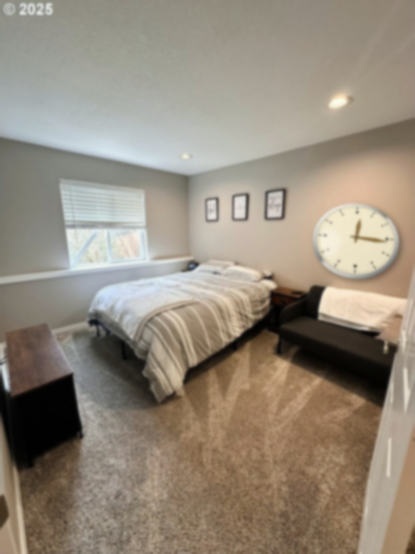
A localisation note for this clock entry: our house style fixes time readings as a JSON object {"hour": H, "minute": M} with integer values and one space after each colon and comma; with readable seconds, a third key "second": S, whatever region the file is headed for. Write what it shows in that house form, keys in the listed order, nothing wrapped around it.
{"hour": 12, "minute": 16}
